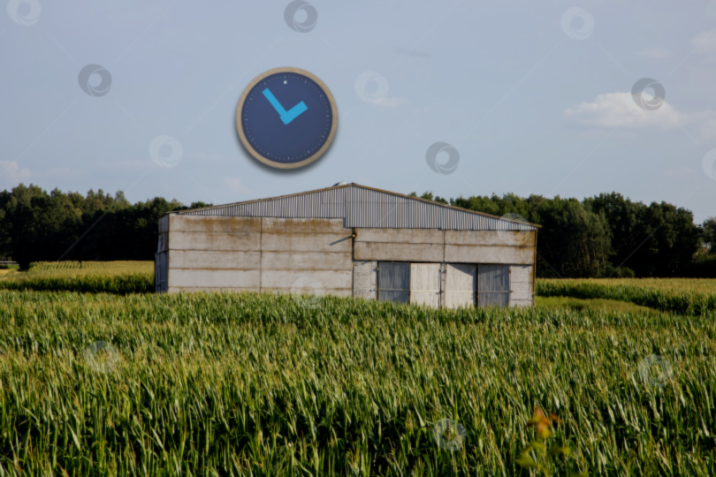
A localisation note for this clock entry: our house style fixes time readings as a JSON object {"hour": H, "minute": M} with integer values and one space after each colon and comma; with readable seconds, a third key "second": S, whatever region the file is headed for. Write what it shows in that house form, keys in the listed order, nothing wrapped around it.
{"hour": 1, "minute": 54}
